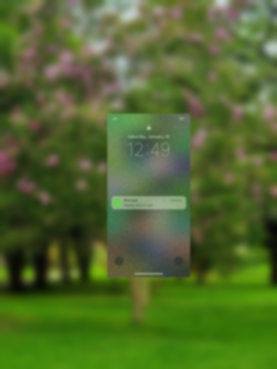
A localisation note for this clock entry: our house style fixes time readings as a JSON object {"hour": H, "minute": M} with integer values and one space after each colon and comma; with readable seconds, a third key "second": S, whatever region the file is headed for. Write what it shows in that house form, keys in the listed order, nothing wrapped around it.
{"hour": 12, "minute": 49}
